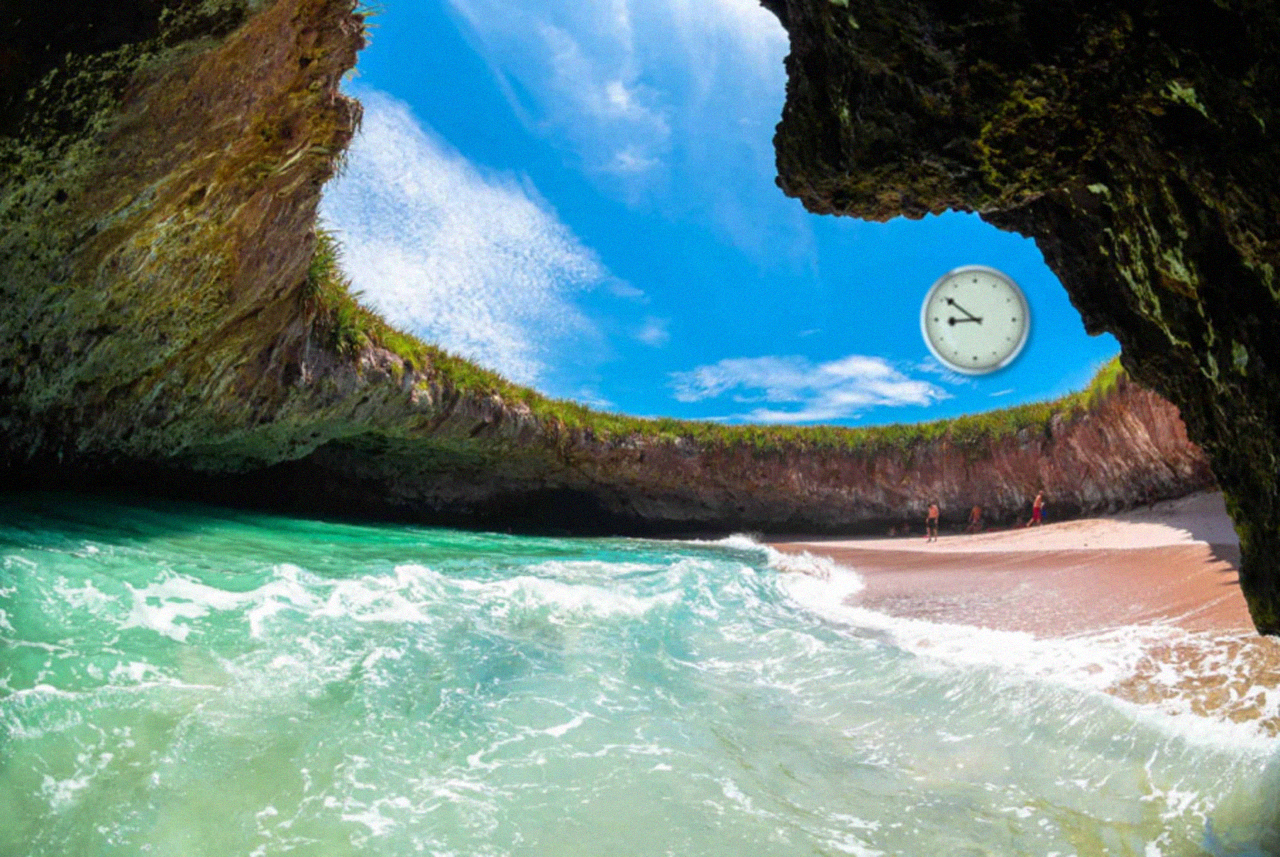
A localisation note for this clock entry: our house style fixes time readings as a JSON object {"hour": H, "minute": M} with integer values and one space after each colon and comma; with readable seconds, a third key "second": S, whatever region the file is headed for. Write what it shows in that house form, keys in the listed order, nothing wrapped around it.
{"hour": 8, "minute": 51}
